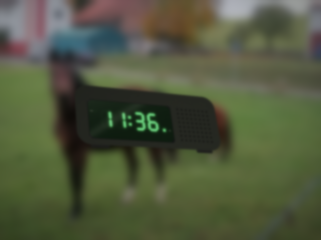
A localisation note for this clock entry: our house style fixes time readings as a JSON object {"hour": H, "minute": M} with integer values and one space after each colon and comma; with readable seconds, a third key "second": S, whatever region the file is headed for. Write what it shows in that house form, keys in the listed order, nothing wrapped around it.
{"hour": 11, "minute": 36}
